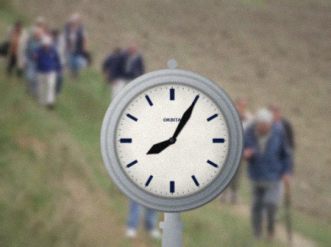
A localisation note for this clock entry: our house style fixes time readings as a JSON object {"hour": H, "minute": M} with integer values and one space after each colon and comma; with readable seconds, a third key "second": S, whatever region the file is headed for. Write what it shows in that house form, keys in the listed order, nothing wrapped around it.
{"hour": 8, "minute": 5}
